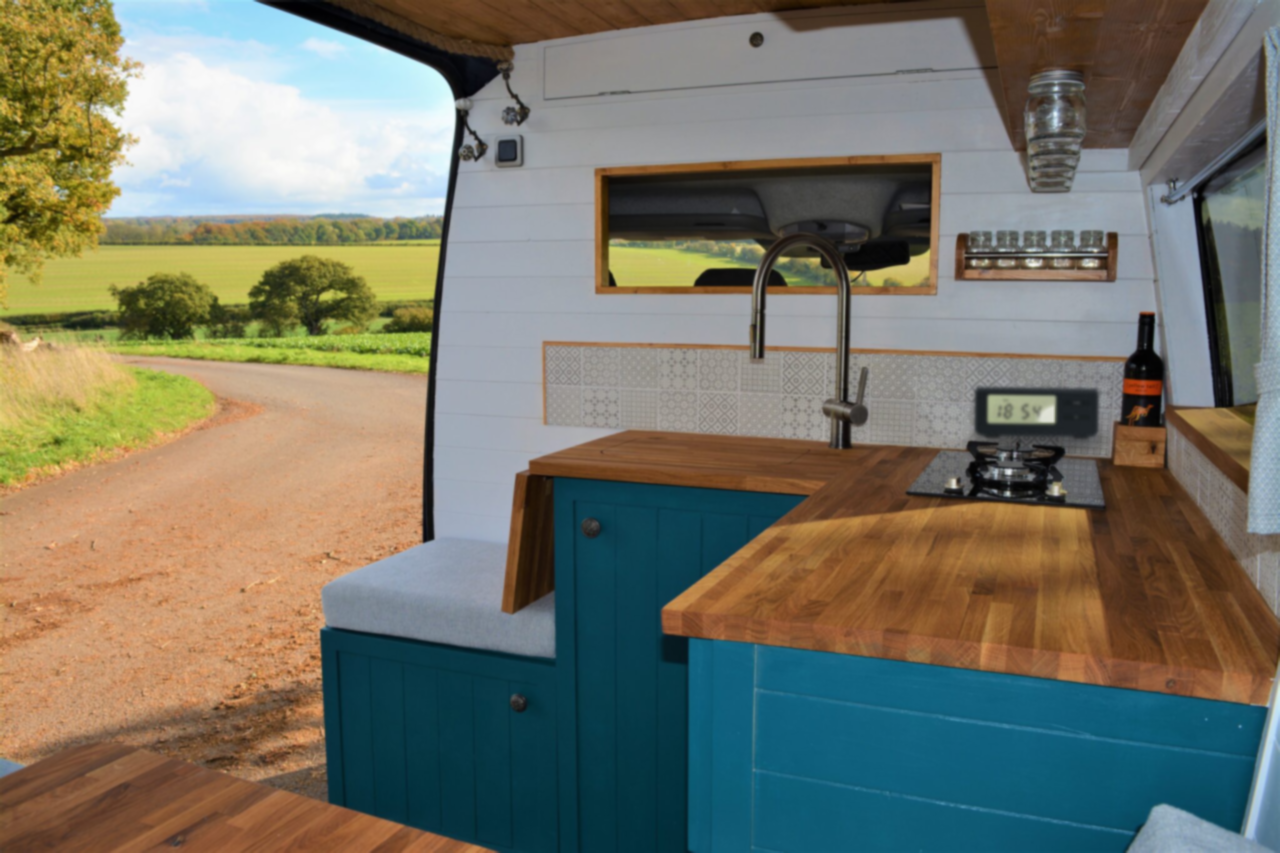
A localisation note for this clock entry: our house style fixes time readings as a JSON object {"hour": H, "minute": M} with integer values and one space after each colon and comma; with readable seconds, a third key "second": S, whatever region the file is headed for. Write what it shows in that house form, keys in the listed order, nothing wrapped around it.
{"hour": 18, "minute": 54}
